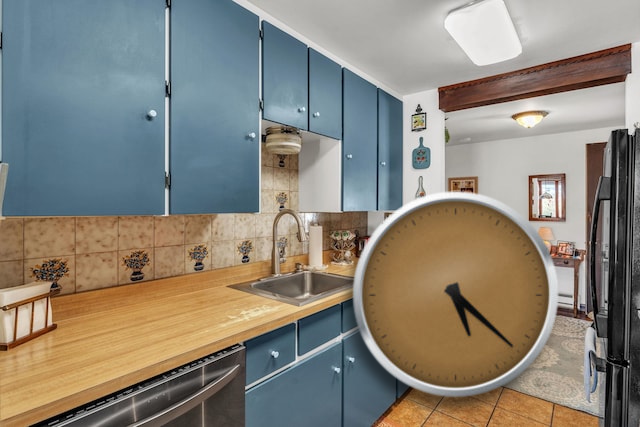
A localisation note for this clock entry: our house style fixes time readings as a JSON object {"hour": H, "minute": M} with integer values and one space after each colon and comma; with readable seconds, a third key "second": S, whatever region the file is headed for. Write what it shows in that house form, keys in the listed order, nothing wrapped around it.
{"hour": 5, "minute": 22}
